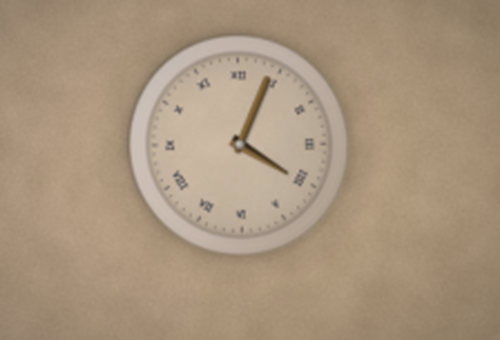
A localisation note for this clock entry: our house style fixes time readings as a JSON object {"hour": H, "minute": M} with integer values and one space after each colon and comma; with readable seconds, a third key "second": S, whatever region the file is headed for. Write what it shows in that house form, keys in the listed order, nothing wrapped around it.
{"hour": 4, "minute": 4}
